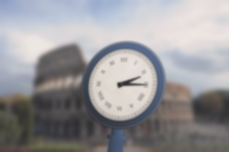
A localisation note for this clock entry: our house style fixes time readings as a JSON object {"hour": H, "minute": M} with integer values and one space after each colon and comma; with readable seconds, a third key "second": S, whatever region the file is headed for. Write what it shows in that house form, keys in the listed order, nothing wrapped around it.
{"hour": 2, "minute": 15}
